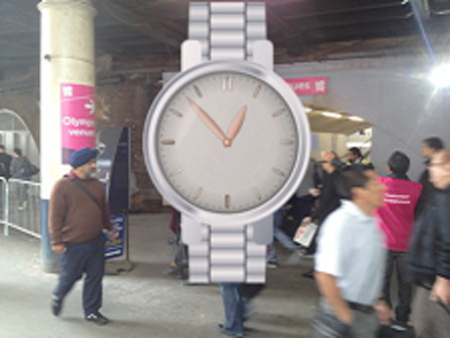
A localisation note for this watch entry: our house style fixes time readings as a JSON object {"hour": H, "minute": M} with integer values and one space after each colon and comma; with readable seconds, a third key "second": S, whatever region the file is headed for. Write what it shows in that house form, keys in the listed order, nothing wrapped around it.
{"hour": 12, "minute": 53}
